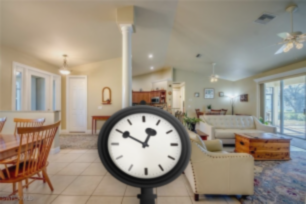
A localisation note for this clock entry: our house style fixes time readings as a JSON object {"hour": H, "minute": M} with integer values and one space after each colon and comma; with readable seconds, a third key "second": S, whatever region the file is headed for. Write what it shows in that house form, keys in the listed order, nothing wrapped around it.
{"hour": 12, "minute": 50}
